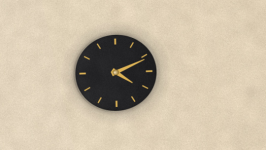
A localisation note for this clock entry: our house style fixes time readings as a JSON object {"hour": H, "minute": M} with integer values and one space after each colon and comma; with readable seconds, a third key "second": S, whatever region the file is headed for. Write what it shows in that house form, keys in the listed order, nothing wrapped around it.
{"hour": 4, "minute": 11}
